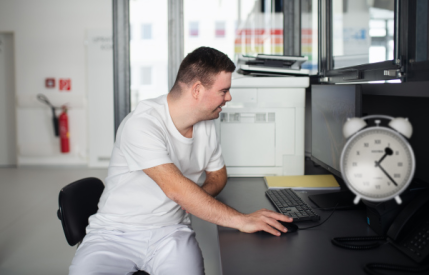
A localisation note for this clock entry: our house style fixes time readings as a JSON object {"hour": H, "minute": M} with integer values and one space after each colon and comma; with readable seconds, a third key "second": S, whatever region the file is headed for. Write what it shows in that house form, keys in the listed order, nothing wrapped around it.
{"hour": 1, "minute": 23}
